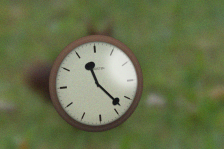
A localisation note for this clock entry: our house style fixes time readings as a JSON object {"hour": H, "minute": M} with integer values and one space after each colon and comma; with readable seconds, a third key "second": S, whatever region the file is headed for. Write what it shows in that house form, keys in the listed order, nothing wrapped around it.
{"hour": 11, "minute": 23}
